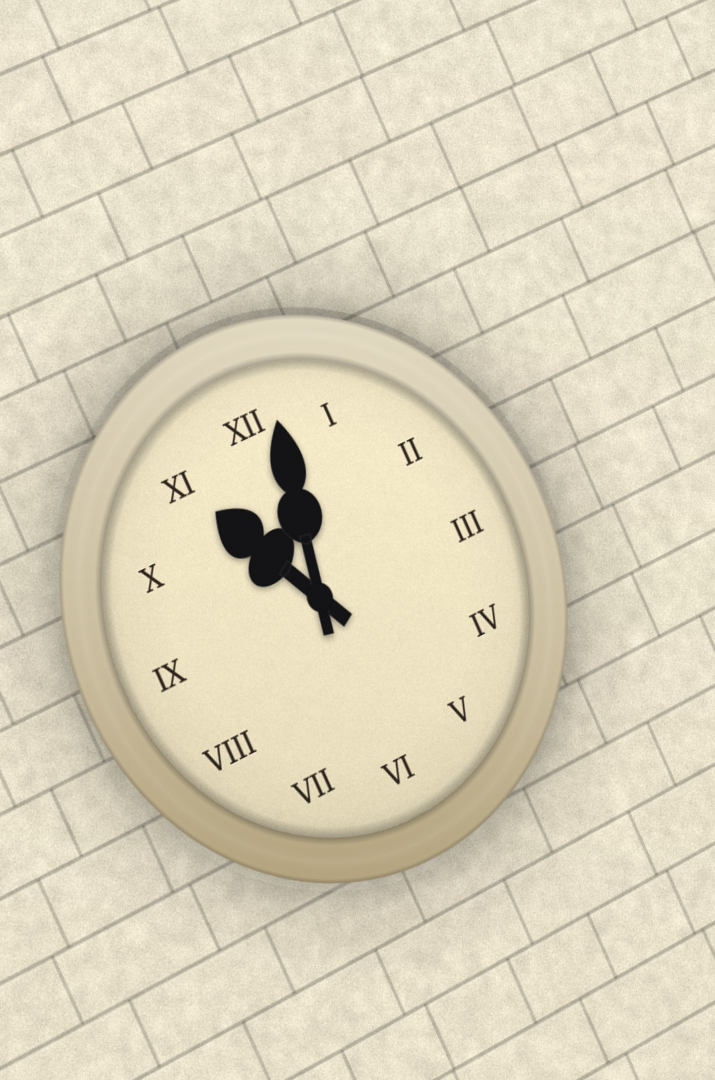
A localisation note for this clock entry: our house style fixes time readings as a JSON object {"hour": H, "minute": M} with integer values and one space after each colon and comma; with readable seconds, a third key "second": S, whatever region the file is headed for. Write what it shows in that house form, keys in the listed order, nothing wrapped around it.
{"hour": 11, "minute": 2}
